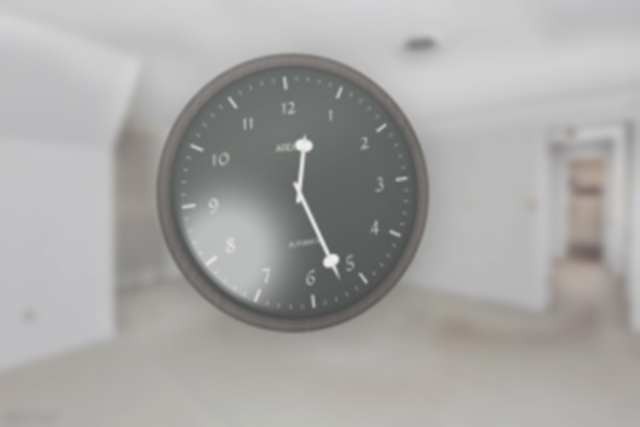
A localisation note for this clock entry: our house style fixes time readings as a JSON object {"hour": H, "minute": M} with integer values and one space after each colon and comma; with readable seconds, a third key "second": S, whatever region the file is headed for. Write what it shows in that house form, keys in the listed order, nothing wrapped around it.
{"hour": 12, "minute": 27}
